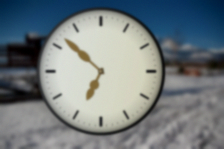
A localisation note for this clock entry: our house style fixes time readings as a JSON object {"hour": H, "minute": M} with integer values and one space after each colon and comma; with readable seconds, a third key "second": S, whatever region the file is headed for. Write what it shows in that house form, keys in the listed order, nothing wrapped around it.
{"hour": 6, "minute": 52}
